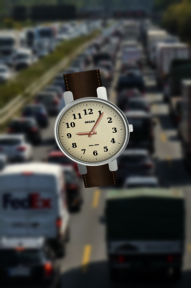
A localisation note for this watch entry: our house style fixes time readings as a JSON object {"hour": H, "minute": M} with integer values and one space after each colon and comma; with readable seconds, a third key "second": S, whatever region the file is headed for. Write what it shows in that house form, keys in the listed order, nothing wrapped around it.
{"hour": 9, "minute": 6}
